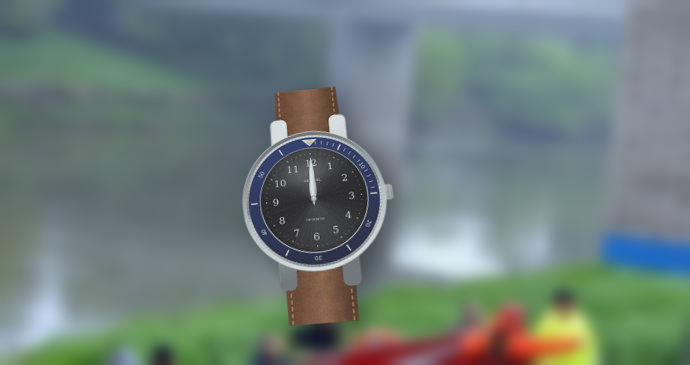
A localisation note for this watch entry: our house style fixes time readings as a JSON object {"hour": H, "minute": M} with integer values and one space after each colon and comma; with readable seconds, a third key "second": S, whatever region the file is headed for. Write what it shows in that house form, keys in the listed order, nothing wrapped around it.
{"hour": 12, "minute": 0}
